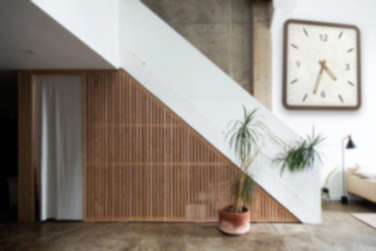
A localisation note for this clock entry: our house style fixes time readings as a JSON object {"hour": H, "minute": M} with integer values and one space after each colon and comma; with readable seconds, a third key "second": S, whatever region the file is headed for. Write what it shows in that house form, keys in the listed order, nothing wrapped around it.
{"hour": 4, "minute": 33}
